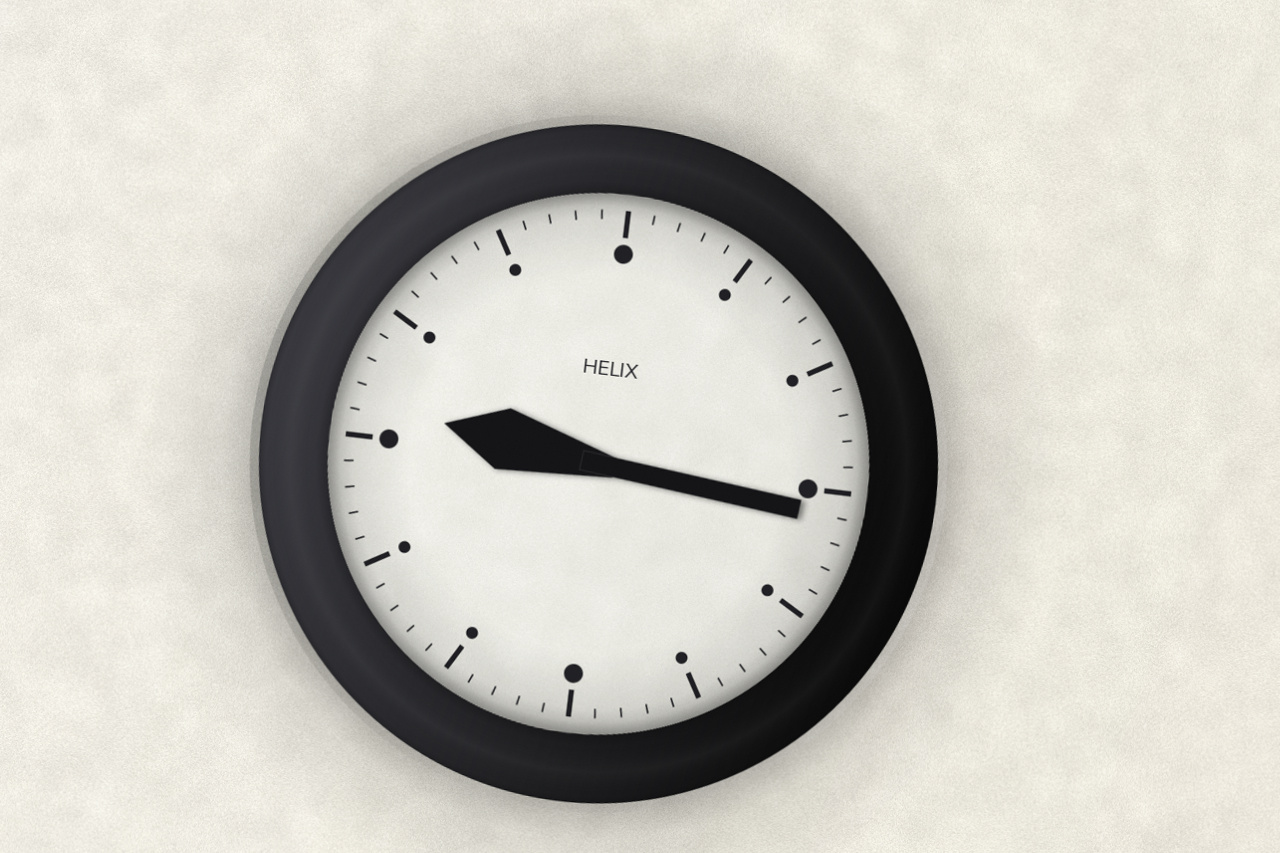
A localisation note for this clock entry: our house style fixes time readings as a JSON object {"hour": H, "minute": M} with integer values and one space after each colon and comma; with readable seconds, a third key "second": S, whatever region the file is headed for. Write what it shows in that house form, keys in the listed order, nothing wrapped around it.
{"hour": 9, "minute": 16}
